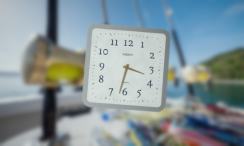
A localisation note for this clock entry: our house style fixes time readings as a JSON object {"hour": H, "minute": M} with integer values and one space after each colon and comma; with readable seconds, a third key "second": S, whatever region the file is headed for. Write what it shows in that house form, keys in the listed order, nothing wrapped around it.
{"hour": 3, "minute": 32}
